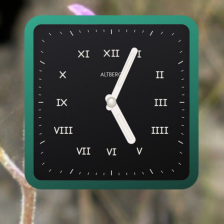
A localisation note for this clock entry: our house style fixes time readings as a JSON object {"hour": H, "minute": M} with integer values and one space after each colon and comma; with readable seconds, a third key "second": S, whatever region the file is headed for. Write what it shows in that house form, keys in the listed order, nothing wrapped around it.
{"hour": 5, "minute": 4}
